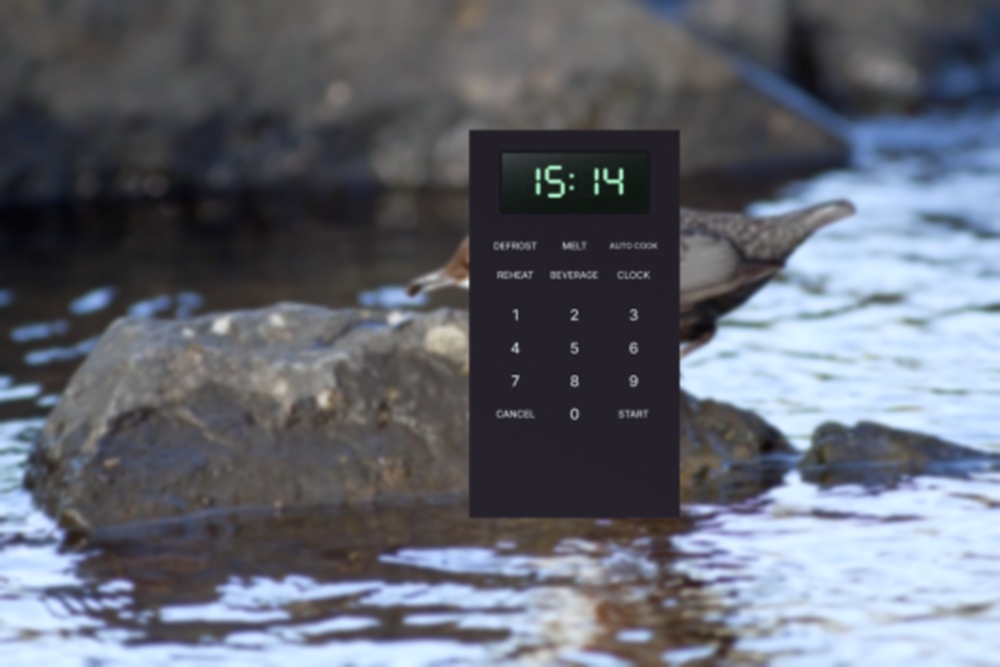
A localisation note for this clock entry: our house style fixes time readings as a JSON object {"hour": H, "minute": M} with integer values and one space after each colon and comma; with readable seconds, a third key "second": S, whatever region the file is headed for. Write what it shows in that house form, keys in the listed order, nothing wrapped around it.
{"hour": 15, "minute": 14}
